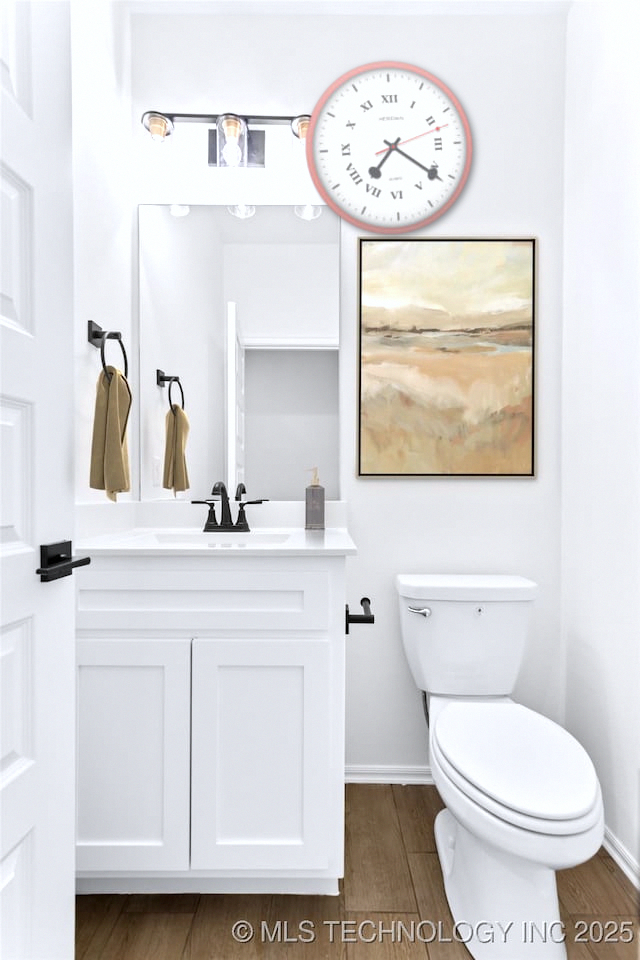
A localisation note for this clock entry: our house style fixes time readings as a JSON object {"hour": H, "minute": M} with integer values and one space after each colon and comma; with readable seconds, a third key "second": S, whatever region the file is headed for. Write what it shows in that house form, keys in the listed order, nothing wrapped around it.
{"hour": 7, "minute": 21, "second": 12}
